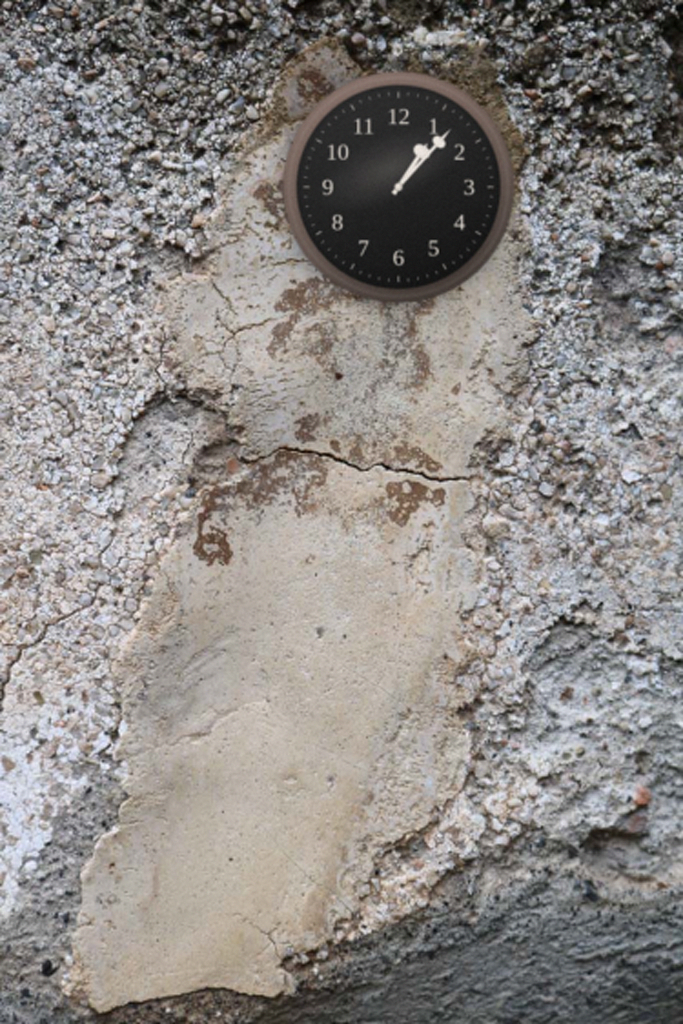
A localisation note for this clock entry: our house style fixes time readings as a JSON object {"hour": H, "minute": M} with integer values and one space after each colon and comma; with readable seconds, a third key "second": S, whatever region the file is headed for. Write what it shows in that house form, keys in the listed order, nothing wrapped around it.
{"hour": 1, "minute": 7}
